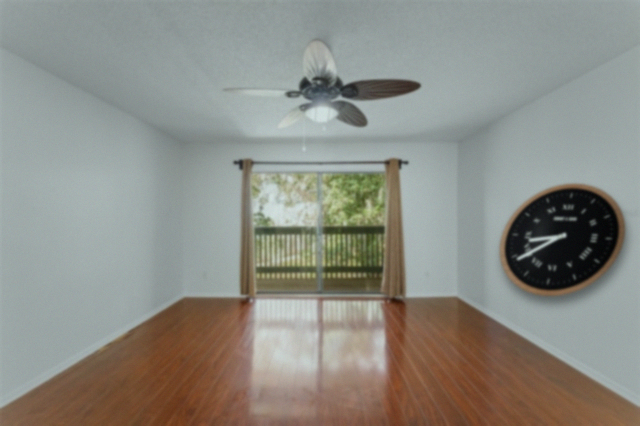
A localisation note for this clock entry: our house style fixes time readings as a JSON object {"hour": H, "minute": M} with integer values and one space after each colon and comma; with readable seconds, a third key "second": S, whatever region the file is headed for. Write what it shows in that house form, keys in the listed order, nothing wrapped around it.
{"hour": 8, "minute": 39}
